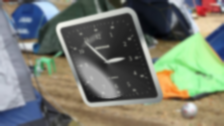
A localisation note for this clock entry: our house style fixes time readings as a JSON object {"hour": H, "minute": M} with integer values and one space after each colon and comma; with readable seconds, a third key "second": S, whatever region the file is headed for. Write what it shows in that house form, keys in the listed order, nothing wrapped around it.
{"hour": 2, "minute": 54}
